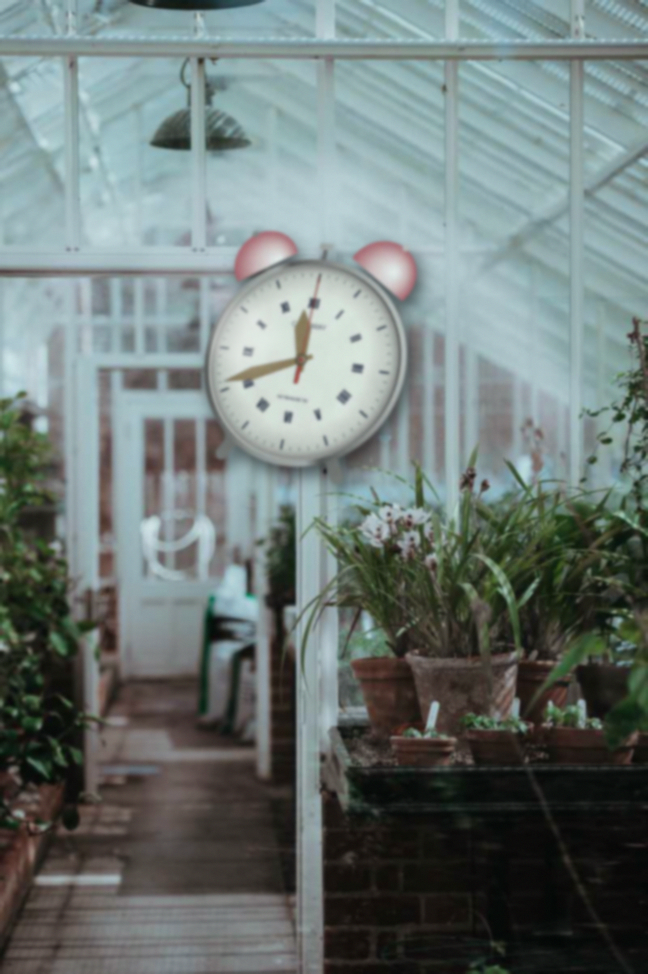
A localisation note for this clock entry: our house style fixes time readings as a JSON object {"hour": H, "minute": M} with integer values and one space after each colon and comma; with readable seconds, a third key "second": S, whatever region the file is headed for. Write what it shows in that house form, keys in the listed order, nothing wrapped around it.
{"hour": 11, "minute": 41, "second": 0}
